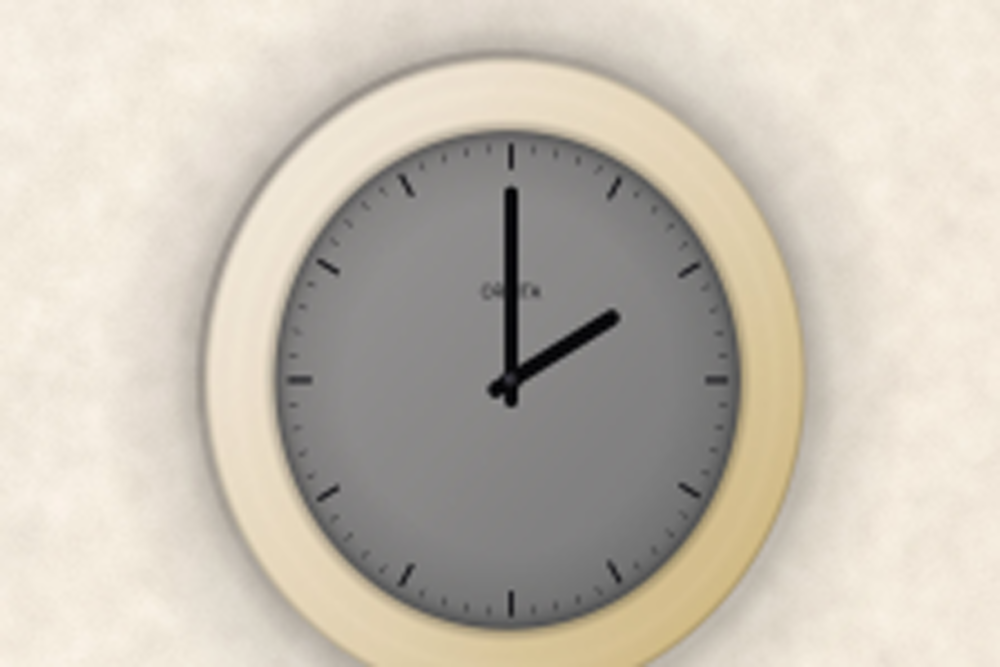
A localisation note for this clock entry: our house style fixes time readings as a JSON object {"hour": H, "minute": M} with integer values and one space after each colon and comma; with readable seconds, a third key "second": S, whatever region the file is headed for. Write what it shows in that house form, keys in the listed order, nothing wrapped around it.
{"hour": 2, "minute": 0}
